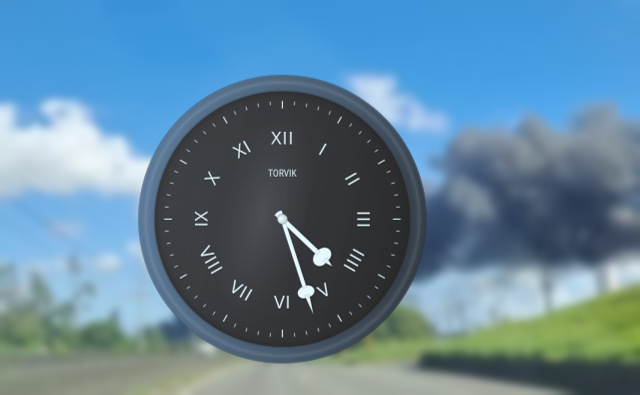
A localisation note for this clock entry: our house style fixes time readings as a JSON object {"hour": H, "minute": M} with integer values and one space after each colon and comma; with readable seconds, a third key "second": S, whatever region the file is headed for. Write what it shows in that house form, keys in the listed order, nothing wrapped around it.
{"hour": 4, "minute": 27}
